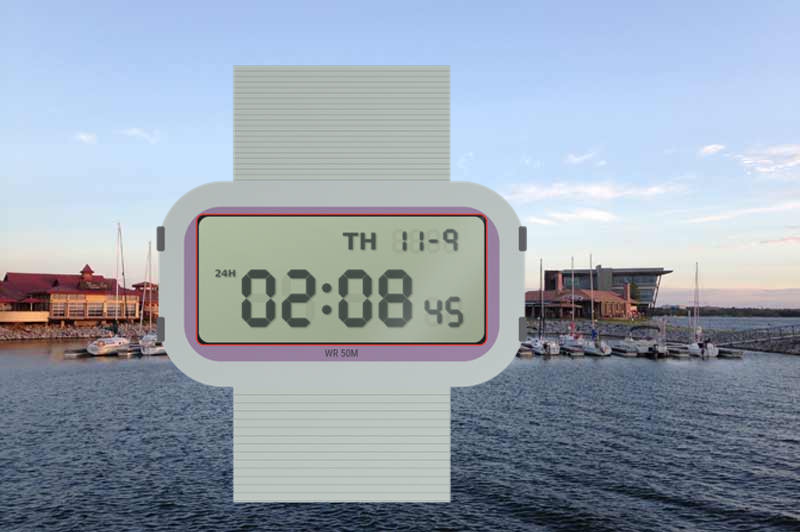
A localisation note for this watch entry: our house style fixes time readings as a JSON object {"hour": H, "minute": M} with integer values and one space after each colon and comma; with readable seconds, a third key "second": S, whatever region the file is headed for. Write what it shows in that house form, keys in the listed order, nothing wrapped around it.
{"hour": 2, "minute": 8, "second": 45}
